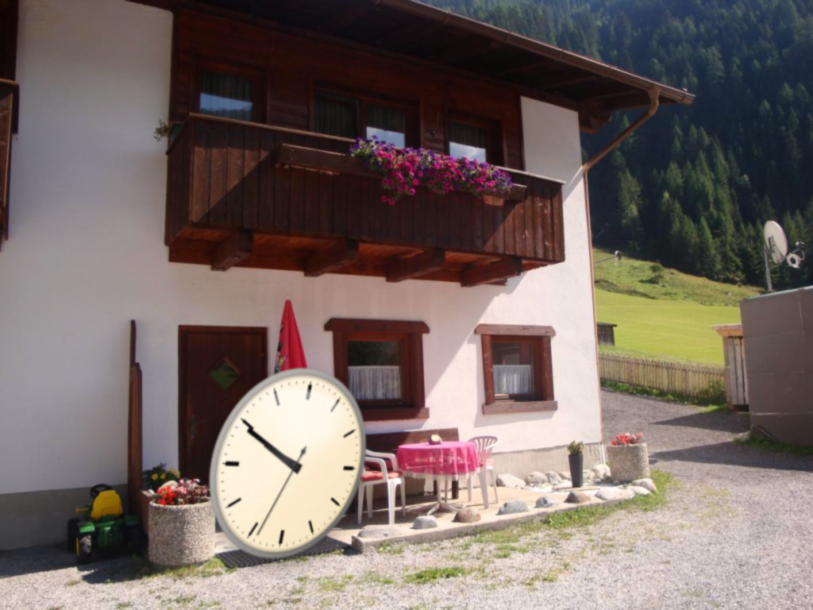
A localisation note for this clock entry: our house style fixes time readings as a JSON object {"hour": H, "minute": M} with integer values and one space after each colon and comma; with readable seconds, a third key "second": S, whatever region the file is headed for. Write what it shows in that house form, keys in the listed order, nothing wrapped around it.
{"hour": 9, "minute": 49, "second": 34}
